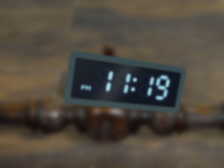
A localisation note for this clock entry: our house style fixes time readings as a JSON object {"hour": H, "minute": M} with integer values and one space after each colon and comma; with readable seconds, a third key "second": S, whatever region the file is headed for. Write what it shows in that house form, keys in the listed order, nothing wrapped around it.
{"hour": 11, "minute": 19}
